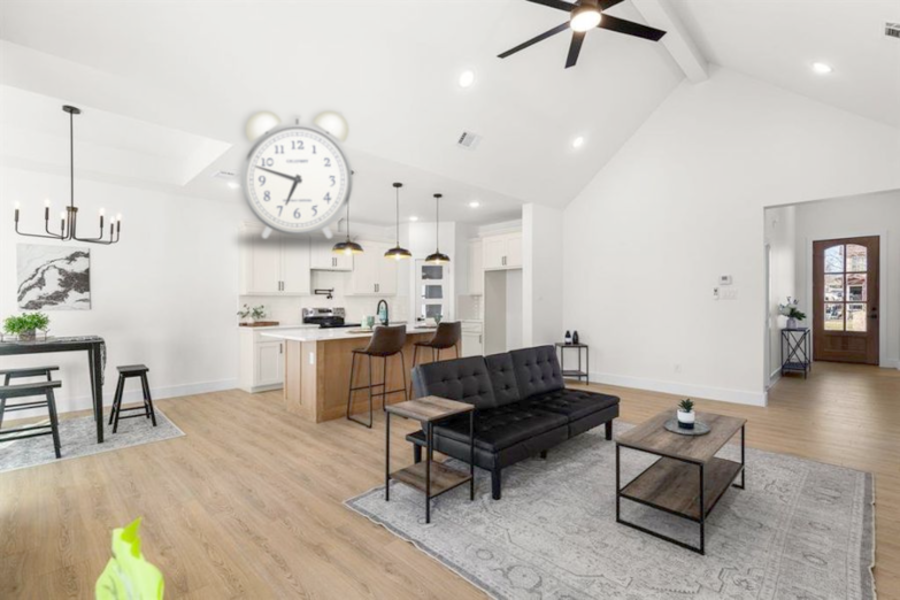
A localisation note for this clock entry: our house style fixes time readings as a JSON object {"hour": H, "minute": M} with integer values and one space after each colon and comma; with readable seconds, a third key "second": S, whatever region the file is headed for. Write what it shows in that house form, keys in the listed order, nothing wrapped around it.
{"hour": 6, "minute": 48}
